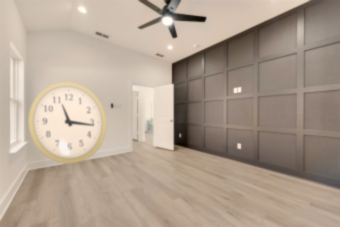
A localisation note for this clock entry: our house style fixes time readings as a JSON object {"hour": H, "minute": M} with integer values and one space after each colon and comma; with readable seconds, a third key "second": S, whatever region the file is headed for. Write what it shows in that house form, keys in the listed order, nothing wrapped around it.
{"hour": 11, "minute": 16}
